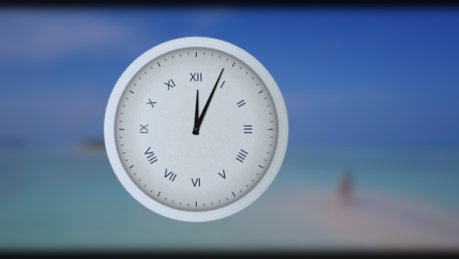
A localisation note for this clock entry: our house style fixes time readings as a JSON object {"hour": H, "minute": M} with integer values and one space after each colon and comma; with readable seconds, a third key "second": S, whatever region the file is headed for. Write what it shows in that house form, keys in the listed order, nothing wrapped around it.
{"hour": 12, "minute": 4}
